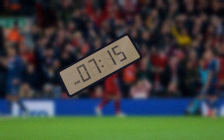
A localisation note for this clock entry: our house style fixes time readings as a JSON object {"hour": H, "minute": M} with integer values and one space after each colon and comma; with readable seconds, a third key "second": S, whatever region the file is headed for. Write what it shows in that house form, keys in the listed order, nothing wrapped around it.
{"hour": 7, "minute": 15}
